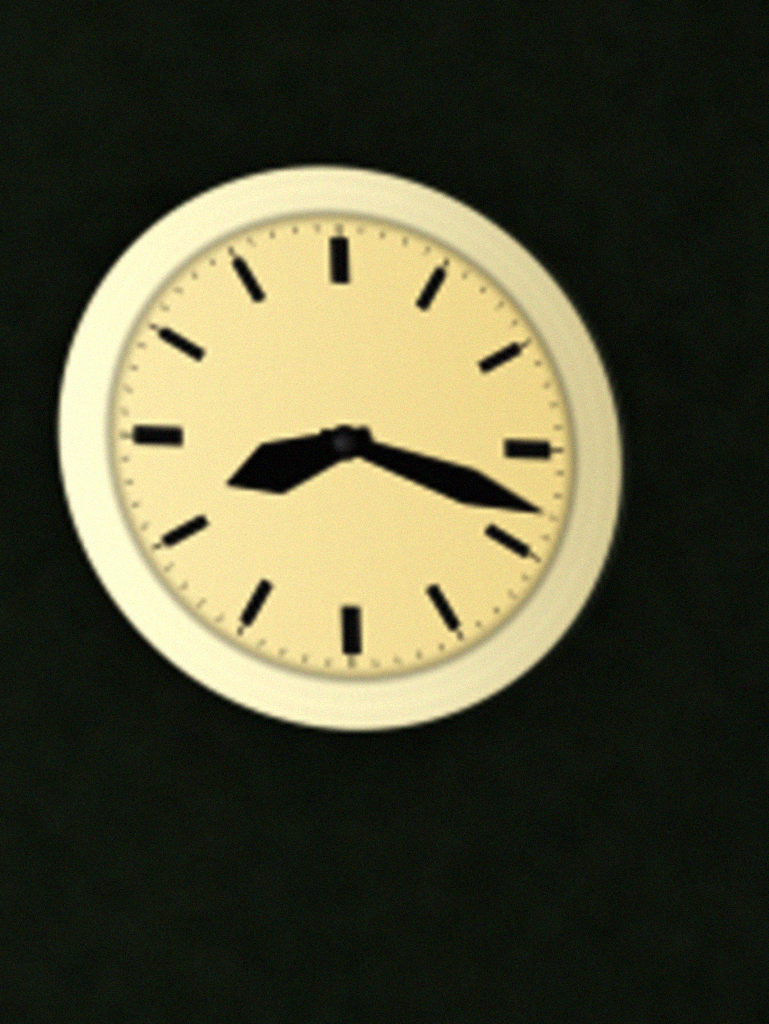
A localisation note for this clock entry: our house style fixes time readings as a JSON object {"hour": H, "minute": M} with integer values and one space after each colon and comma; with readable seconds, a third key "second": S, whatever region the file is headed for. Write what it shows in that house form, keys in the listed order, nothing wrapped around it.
{"hour": 8, "minute": 18}
